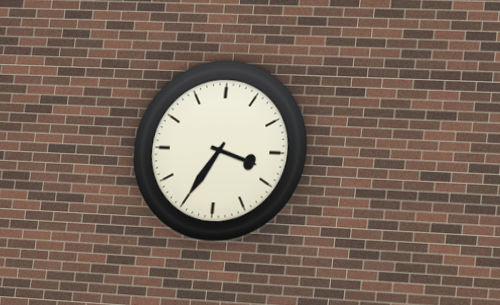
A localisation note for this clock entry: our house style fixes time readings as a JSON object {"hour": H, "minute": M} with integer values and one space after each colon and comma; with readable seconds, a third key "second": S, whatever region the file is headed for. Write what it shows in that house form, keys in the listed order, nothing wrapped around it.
{"hour": 3, "minute": 35}
